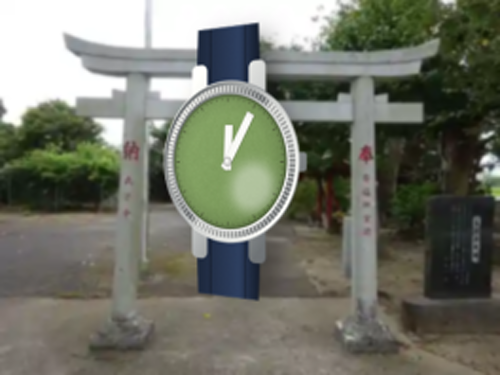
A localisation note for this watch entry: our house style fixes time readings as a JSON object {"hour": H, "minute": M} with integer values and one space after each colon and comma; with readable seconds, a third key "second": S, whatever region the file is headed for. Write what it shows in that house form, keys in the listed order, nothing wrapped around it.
{"hour": 12, "minute": 5}
